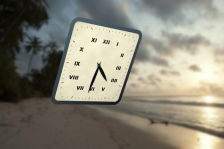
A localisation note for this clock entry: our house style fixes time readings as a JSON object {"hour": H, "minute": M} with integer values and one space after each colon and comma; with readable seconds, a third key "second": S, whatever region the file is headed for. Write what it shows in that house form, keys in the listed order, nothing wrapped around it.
{"hour": 4, "minute": 31}
